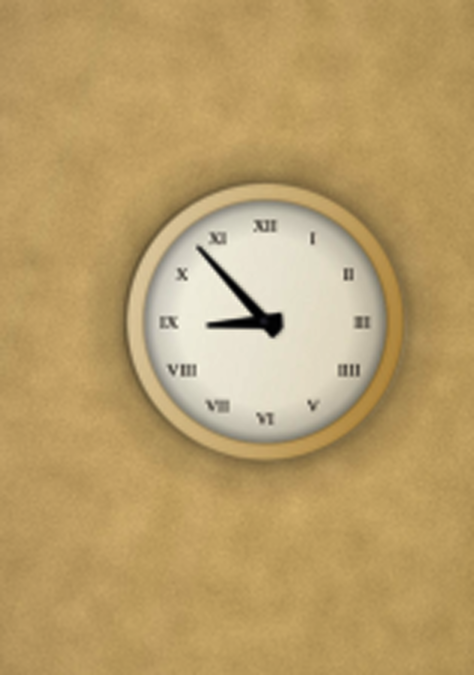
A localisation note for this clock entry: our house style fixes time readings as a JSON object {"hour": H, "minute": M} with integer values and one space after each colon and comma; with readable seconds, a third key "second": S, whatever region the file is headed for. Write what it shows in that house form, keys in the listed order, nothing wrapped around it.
{"hour": 8, "minute": 53}
